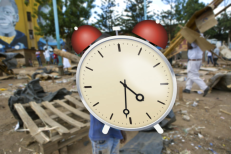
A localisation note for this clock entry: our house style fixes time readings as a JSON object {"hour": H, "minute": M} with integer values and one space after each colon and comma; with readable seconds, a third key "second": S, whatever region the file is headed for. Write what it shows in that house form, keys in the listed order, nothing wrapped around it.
{"hour": 4, "minute": 31}
